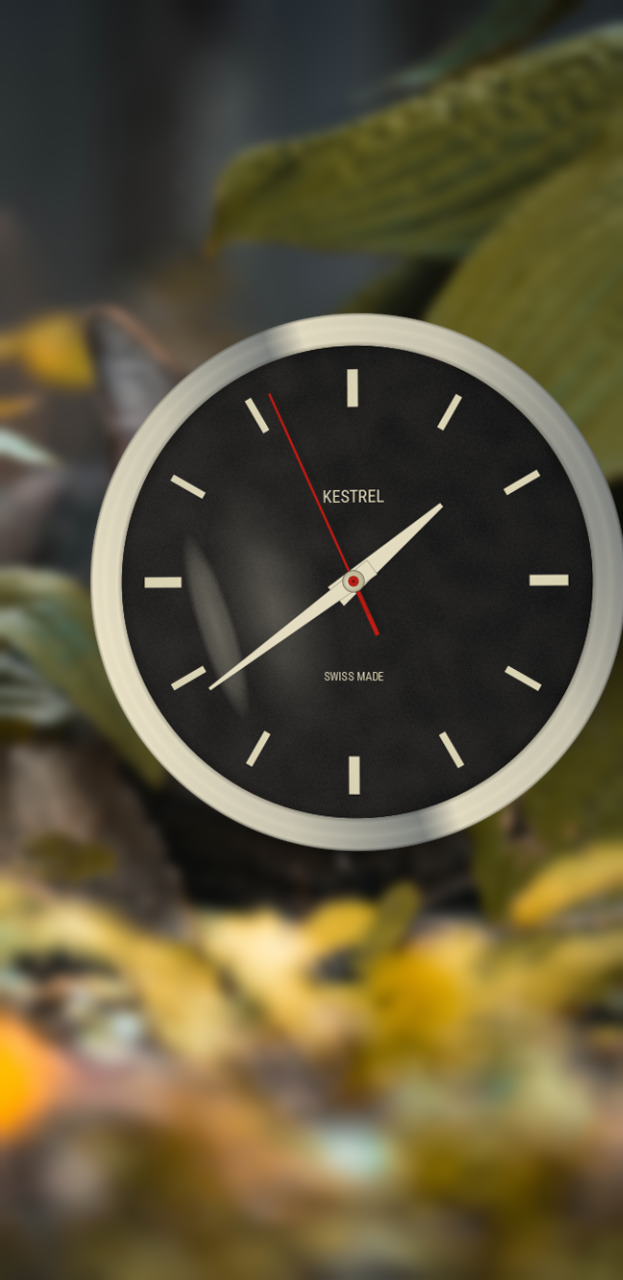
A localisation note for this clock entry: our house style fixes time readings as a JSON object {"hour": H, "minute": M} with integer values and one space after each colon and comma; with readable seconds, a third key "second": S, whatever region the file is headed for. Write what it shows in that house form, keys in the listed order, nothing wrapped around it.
{"hour": 1, "minute": 38, "second": 56}
